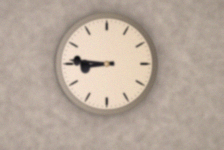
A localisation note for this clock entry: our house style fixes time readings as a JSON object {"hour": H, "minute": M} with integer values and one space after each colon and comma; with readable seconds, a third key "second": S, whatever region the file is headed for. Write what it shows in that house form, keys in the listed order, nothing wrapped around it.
{"hour": 8, "minute": 46}
